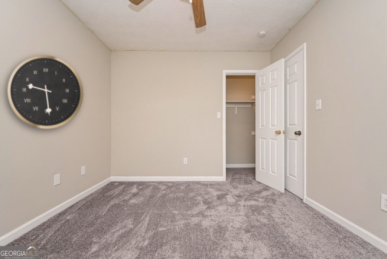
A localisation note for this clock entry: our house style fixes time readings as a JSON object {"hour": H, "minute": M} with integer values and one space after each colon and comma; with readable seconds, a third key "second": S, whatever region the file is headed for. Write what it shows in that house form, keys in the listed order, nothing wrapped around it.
{"hour": 9, "minute": 29}
